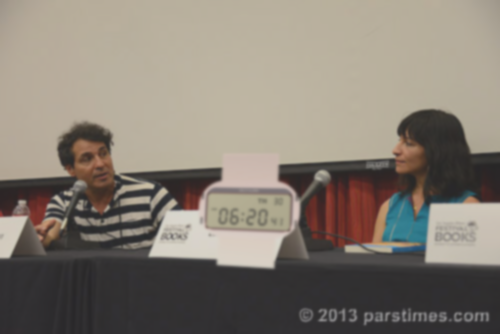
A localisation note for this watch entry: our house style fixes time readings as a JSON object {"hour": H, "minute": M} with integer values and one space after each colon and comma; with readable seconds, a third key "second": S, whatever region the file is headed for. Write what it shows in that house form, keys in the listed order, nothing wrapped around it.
{"hour": 6, "minute": 20}
